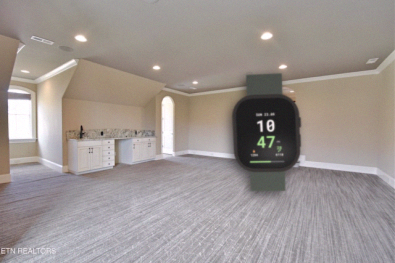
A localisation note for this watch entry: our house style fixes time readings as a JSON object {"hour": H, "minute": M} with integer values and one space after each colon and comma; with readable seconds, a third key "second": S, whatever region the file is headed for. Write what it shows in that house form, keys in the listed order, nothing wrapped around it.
{"hour": 10, "minute": 47}
